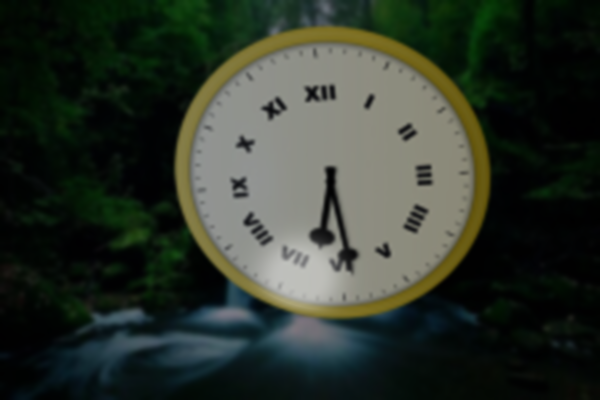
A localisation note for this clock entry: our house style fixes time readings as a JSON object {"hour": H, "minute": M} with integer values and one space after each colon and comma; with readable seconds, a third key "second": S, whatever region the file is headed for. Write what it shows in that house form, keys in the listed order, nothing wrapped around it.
{"hour": 6, "minute": 29}
